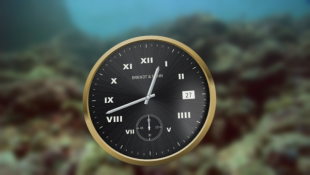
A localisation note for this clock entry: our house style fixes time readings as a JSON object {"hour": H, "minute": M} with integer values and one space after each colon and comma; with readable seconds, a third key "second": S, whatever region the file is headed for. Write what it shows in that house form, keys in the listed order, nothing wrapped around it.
{"hour": 12, "minute": 42}
